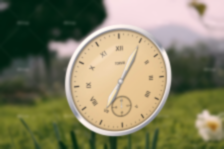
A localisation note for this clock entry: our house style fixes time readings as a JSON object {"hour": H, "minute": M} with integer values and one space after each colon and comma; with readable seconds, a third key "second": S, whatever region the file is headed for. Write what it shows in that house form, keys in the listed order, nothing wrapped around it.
{"hour": 7, "minute": 5}
